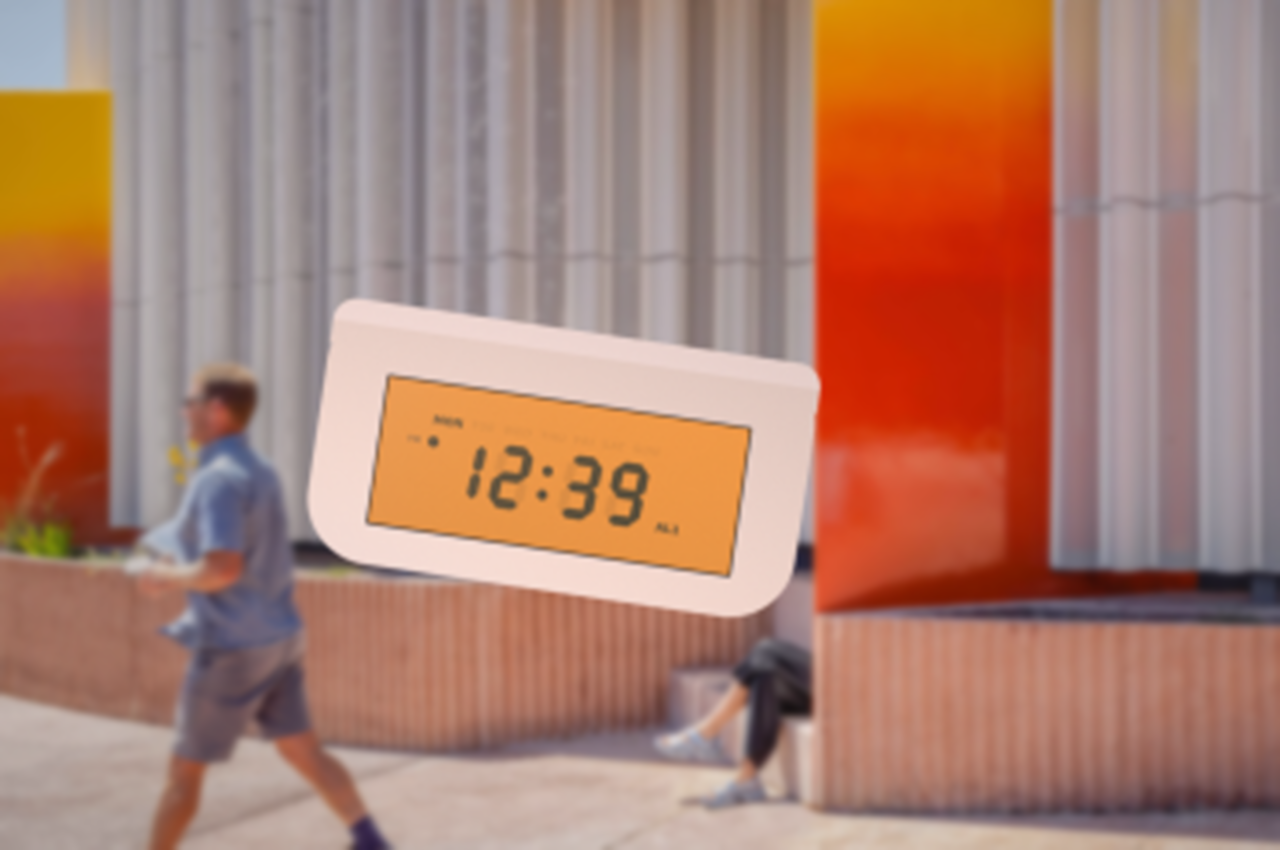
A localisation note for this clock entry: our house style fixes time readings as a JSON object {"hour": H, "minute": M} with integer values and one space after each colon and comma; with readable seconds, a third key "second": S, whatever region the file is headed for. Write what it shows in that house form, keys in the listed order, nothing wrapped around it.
{"hour": 12, "minute": 39}
